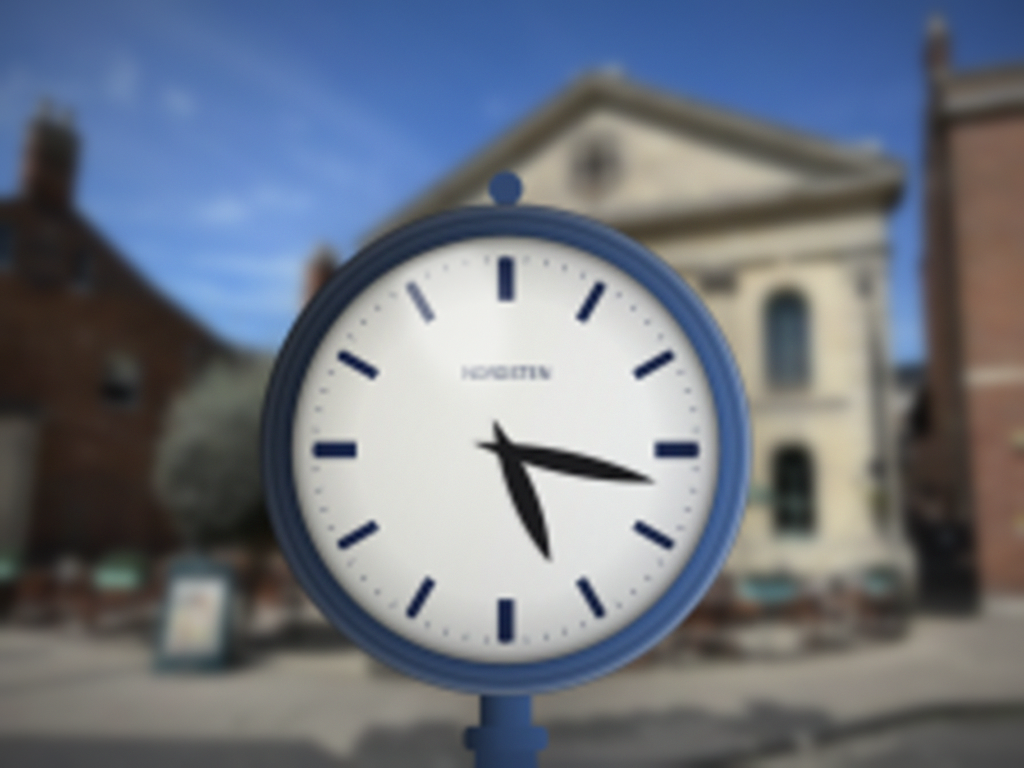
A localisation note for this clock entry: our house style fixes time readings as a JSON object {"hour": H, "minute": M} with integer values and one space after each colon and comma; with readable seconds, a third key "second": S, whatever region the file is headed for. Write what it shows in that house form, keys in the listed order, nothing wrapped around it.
{"hour": 5, "minute": 17}
